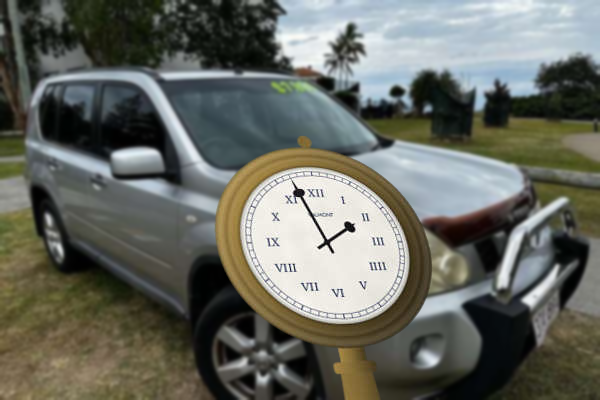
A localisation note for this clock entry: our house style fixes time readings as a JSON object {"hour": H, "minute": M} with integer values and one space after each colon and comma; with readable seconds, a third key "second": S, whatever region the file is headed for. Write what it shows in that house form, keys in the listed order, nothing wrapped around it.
{"hour": 1, "minute": 57}
